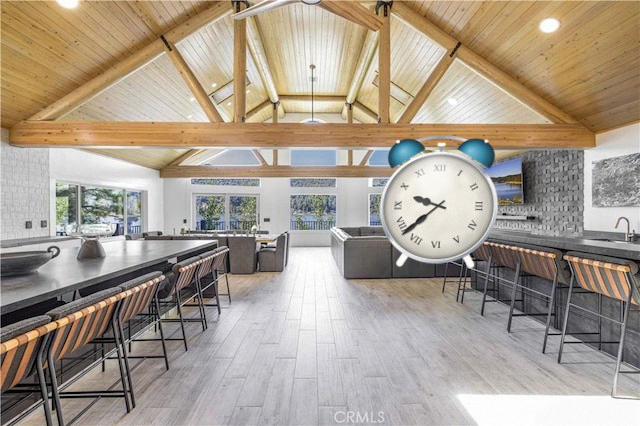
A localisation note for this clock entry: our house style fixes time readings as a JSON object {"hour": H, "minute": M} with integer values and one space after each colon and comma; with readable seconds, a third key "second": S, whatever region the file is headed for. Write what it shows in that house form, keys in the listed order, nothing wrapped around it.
{"hour": 9, "minute": 38}
